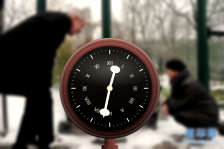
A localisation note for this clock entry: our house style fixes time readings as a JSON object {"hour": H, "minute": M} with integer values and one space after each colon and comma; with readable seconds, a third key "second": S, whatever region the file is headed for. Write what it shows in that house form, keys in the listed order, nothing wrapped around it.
{"hour": 12, "minute": 32}
